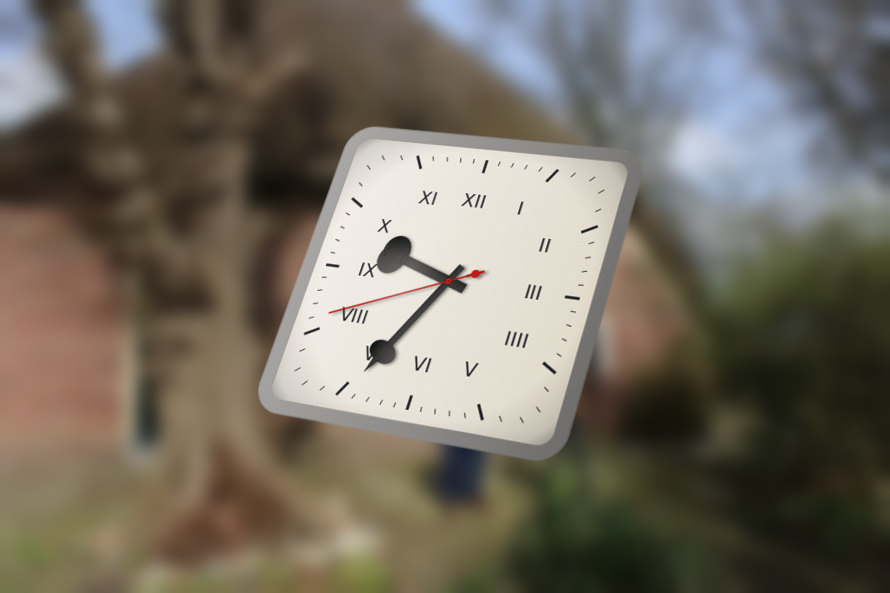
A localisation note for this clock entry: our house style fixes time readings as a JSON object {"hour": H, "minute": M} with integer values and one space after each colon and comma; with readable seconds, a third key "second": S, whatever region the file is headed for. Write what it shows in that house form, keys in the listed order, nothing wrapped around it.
{"hour": 9, "minute": 34, "second": 41}
